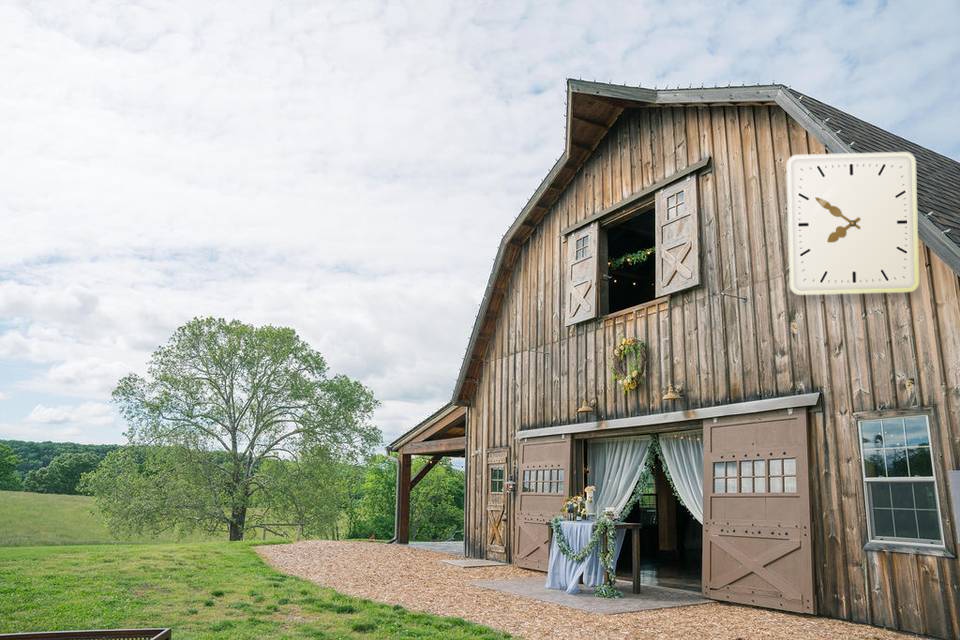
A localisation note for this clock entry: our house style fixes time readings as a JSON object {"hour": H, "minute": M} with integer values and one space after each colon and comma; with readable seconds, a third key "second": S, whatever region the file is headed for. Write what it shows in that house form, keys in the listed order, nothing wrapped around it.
{"hour": 7, "minute": 51}
